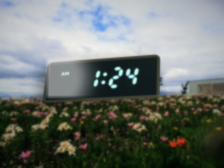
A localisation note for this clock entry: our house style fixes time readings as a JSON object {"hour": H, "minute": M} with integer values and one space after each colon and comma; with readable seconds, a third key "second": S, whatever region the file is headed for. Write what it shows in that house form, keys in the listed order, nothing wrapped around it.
{"hour": 1, "minute": 24}
